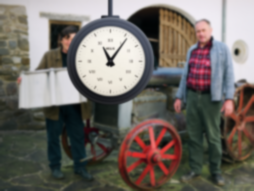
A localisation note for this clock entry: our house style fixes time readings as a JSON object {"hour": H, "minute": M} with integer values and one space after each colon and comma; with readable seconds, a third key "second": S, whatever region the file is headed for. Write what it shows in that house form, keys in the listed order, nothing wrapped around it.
{"hour": 11, "minute": 6}
